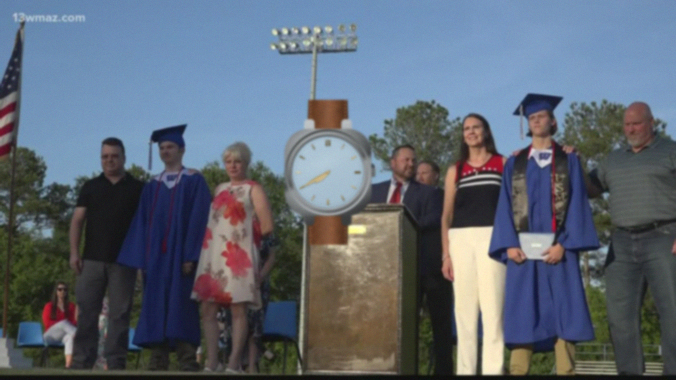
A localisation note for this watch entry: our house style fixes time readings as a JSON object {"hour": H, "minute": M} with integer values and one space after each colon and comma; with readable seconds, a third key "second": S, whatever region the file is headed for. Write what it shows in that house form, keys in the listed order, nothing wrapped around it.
{"hour": 7, "minute": 40}
